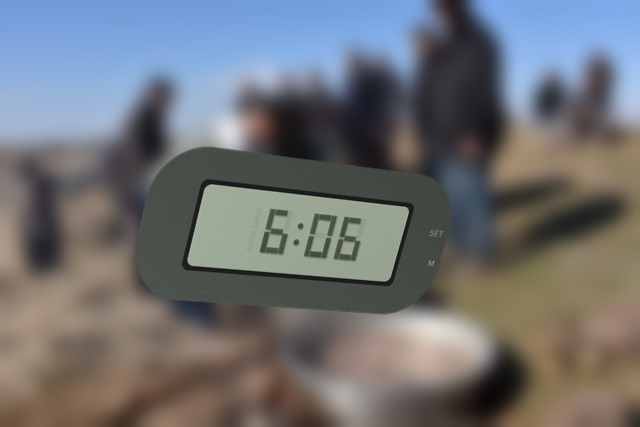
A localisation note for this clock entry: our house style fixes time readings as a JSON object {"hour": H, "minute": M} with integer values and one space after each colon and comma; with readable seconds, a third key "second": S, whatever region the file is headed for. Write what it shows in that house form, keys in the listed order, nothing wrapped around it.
{"hour": 6, "minute": 6}
